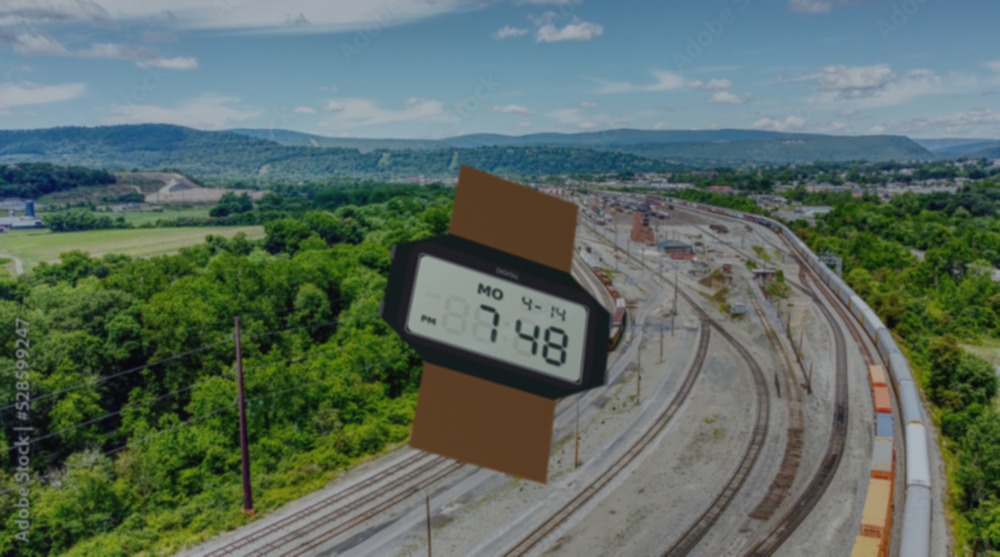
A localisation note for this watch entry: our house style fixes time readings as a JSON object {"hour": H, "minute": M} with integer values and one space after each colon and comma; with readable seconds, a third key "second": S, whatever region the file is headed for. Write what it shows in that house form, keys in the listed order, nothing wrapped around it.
{"hour": 7, "minute": 48}
